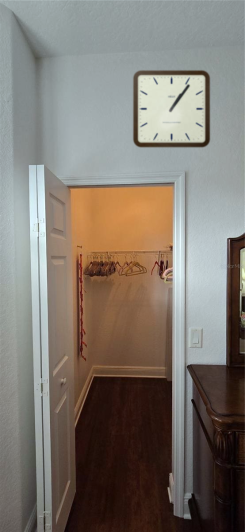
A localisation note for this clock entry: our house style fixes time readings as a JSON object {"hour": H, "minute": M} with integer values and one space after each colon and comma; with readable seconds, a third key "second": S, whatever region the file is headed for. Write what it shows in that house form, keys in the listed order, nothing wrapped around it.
{"hour": 1, "minute": 6}
